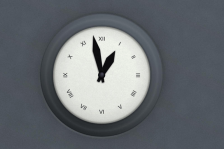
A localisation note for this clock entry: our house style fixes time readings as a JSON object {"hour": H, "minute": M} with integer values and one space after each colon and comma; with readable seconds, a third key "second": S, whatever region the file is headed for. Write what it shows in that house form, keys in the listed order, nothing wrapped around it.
{"hour": 12, "minute": 58}
